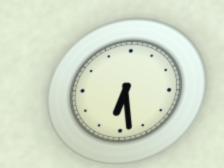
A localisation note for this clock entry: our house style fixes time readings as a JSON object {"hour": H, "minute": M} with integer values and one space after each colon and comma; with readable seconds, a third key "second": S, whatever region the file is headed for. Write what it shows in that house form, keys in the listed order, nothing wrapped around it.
{"hour": 6, "minute": 28}
